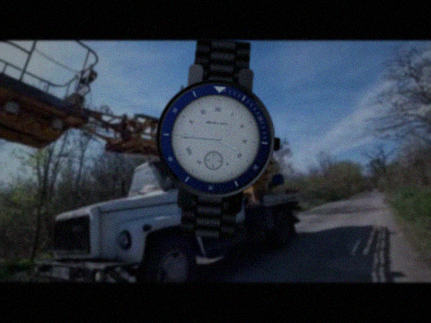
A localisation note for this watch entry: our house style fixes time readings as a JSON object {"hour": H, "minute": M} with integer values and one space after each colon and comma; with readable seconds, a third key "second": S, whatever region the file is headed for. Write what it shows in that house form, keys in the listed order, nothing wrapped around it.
{"hour": 3, "minute": 45}
